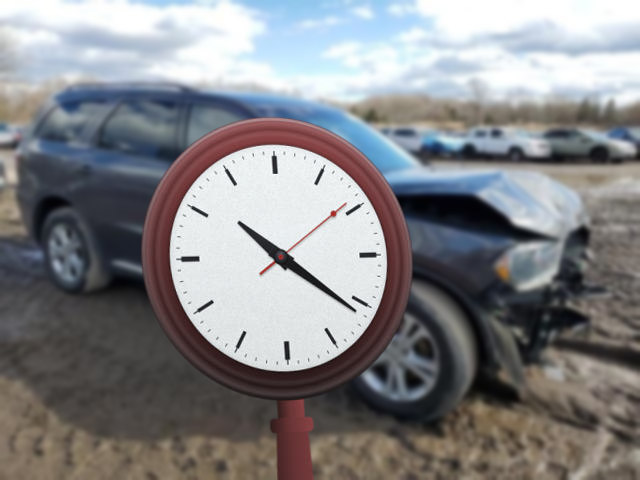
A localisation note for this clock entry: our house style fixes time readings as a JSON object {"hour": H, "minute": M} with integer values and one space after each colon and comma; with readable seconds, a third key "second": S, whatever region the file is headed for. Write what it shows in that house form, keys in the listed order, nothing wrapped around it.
{"hour": 10, "minute": 21, "second": 9}
